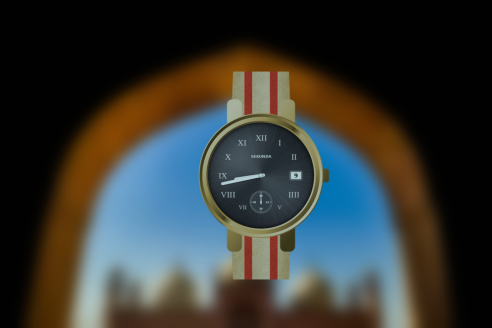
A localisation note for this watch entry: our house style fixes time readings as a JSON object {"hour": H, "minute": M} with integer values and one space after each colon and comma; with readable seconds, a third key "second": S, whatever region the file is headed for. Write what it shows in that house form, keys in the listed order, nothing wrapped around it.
{"hour": 8, "minute": 43}
